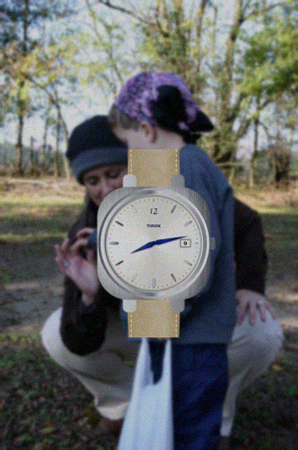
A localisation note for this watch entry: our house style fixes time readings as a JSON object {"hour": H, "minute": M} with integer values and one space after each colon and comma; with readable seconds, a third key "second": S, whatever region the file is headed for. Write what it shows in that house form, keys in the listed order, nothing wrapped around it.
{"hour": 8, "minute": 13}
